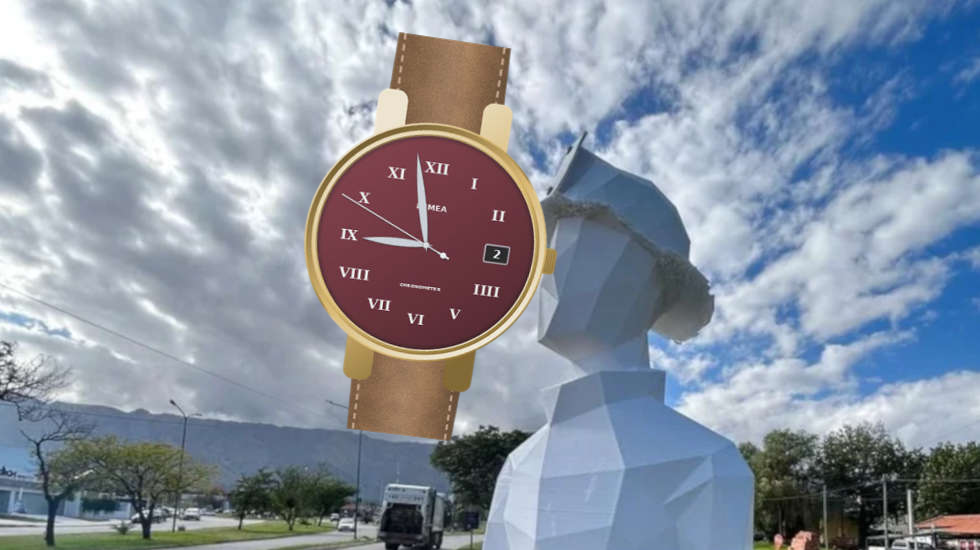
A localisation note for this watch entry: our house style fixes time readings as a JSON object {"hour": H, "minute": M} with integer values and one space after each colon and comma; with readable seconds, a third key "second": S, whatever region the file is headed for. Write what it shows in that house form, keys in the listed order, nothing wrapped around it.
{"hour": 8, "minute": 57, "second": 49}
